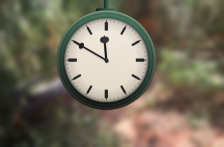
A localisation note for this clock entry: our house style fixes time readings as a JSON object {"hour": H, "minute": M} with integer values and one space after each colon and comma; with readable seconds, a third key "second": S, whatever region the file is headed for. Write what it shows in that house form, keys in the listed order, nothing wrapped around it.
{"hour": 11, "minute": 50}
